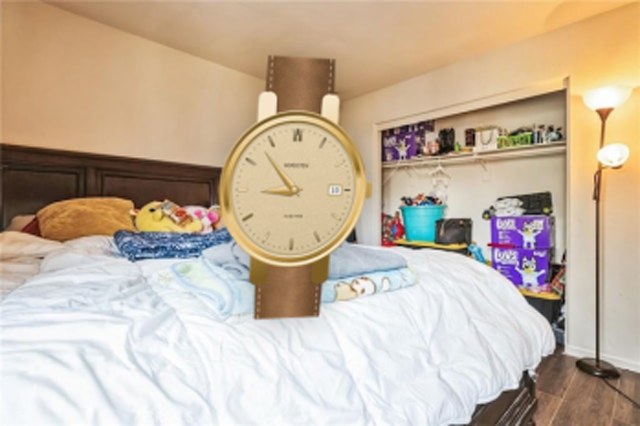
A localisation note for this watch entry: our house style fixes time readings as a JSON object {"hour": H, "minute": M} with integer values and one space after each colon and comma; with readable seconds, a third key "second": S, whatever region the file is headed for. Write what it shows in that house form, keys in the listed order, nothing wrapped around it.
{"hour": 8, "minute": 53}
